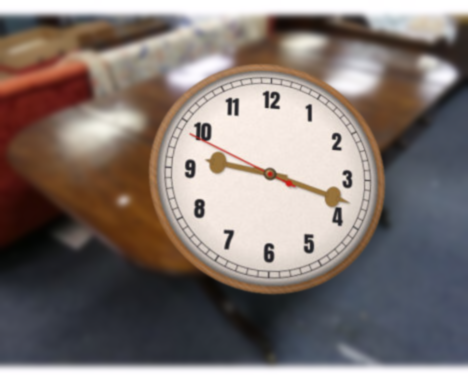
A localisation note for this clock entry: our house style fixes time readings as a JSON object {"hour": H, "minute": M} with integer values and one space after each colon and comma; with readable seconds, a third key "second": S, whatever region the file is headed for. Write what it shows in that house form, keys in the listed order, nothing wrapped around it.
{"hour": 9, "minute": 17, "second": 49}
